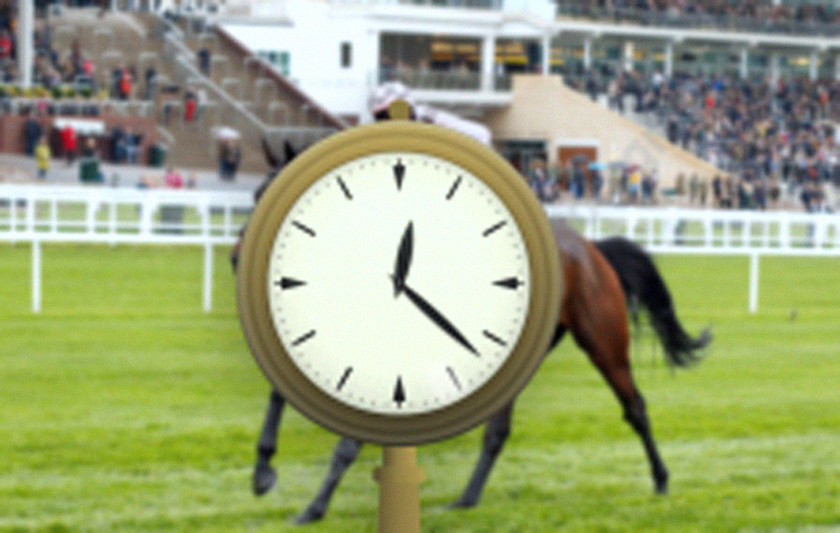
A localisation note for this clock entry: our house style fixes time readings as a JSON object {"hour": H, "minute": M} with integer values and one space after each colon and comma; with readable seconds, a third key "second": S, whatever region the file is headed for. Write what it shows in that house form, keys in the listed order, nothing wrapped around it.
{"hour": 12, "minute": 22}
